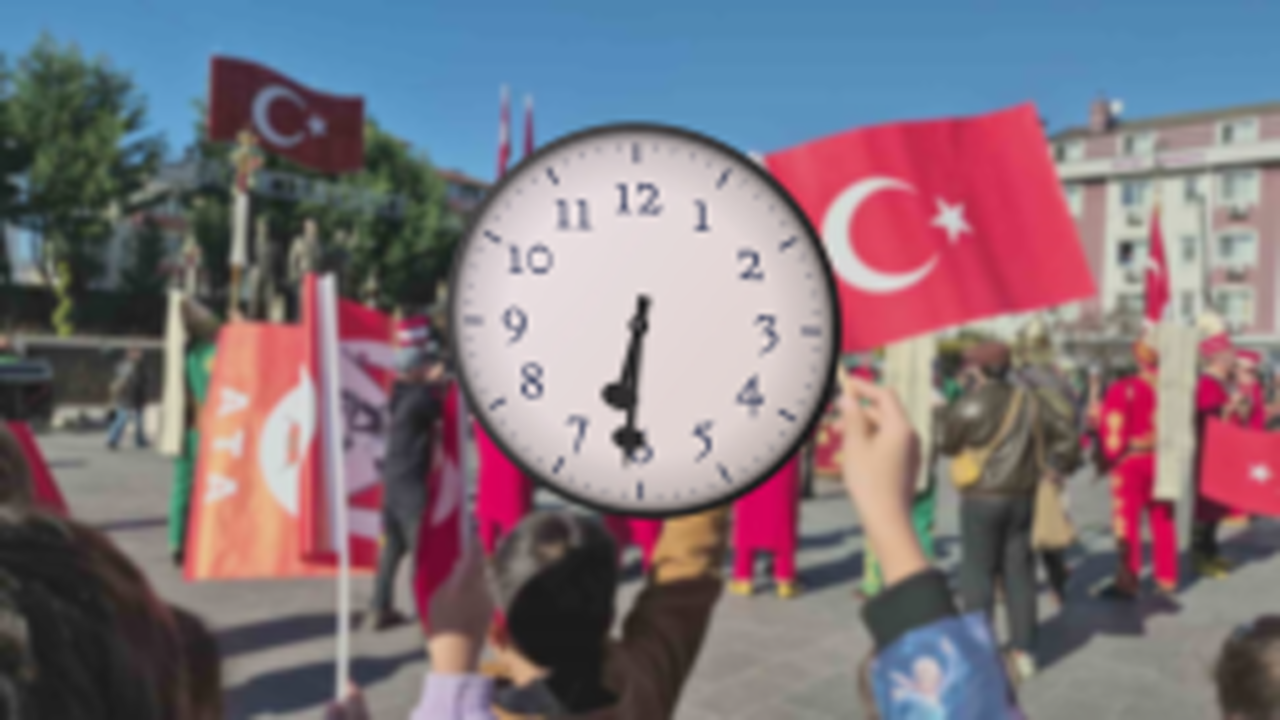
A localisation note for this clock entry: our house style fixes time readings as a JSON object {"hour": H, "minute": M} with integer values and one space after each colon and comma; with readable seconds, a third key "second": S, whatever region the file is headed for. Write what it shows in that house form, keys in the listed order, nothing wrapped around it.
{"hour": 6, "minute": 31}
